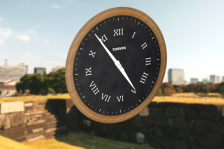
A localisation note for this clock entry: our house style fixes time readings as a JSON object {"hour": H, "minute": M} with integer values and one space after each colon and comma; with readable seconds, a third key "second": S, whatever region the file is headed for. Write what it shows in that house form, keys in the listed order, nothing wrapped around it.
{"hour": 4, "minute": 54}
